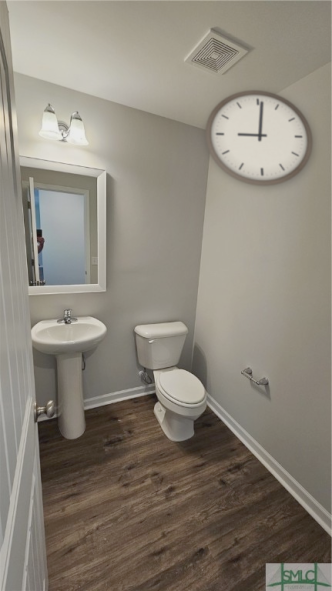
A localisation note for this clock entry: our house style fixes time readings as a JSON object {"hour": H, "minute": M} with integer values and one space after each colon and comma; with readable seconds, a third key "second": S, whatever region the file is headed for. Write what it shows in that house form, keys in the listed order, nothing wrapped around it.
{"hour": 9, "minute": 1}
